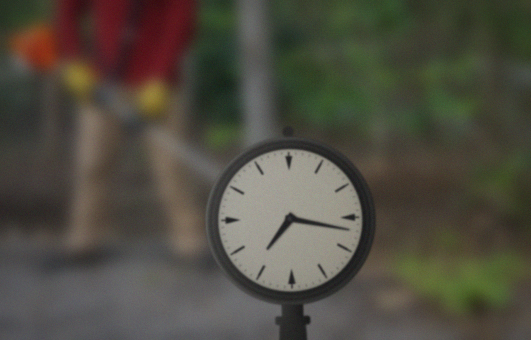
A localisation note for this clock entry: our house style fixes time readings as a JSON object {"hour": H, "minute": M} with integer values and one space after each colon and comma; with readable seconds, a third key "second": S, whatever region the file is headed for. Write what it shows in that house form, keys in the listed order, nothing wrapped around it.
{"hour": 7, "minute": 17}
